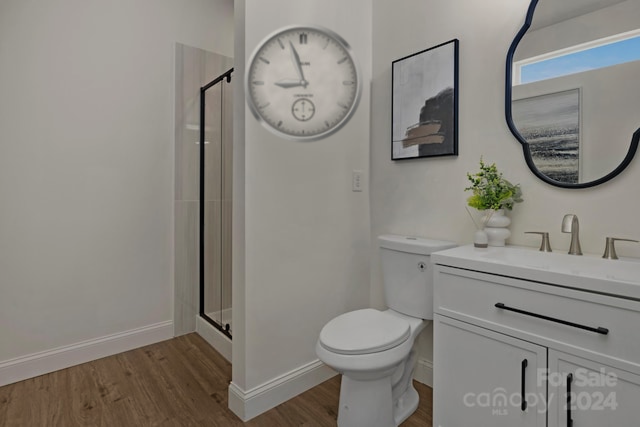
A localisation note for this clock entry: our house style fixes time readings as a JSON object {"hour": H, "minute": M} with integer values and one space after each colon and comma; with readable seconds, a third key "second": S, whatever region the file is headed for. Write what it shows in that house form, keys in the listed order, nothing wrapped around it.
{"hour": 8, "minute": 57}
